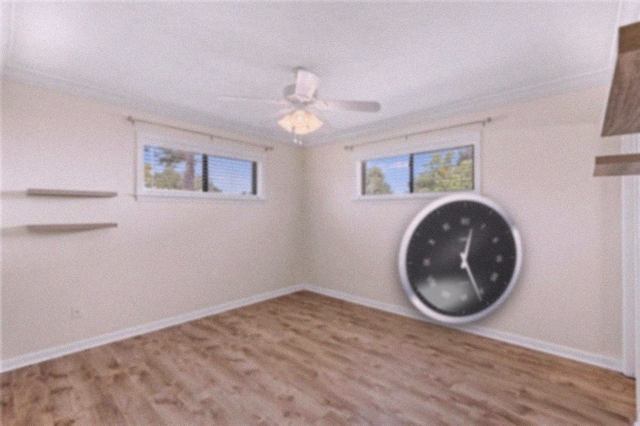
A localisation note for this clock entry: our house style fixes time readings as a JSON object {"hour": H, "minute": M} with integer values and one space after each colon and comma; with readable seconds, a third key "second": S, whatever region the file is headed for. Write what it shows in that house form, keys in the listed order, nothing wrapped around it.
{"hour": 12, "minute": 26}
